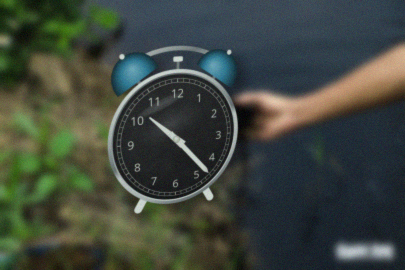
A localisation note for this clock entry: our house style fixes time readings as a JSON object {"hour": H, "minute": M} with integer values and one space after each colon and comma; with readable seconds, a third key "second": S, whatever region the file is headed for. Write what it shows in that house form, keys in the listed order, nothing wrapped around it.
{"hour": 10, "minute": 23}
